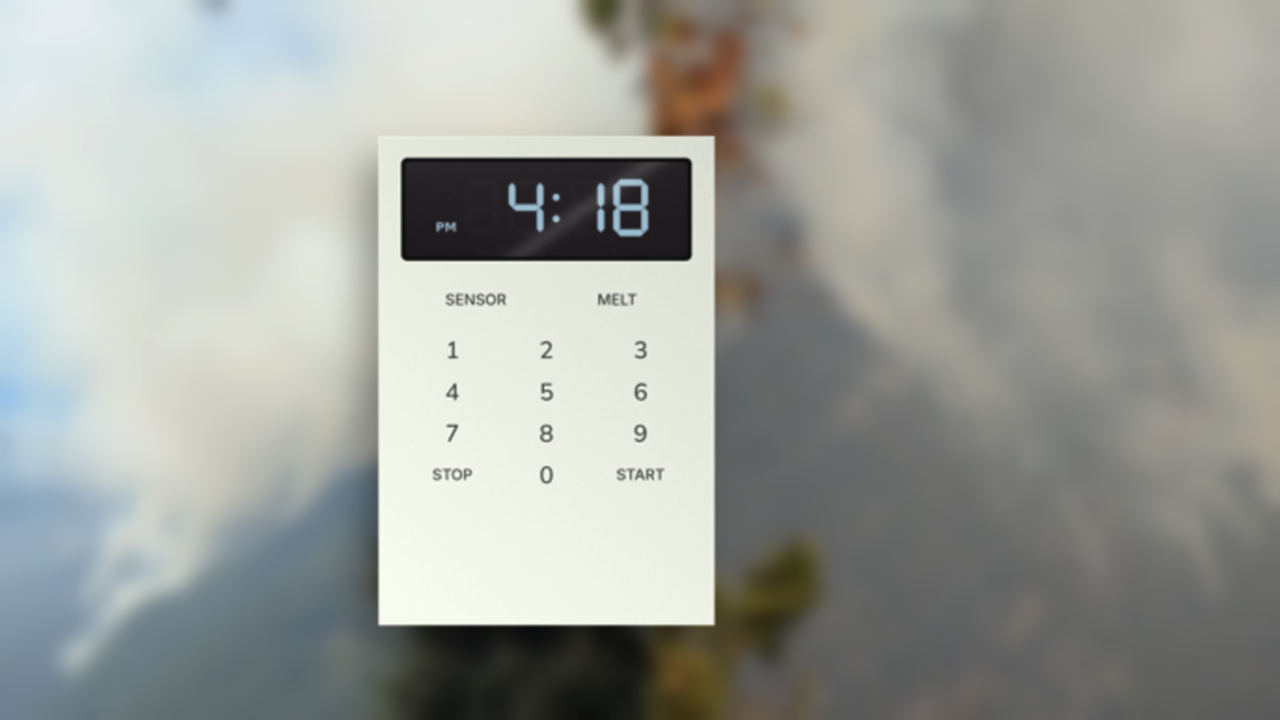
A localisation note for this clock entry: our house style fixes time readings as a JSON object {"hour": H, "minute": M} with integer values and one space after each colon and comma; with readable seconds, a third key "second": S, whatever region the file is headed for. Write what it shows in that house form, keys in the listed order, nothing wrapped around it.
{"hour": 4, "minute": 18}
